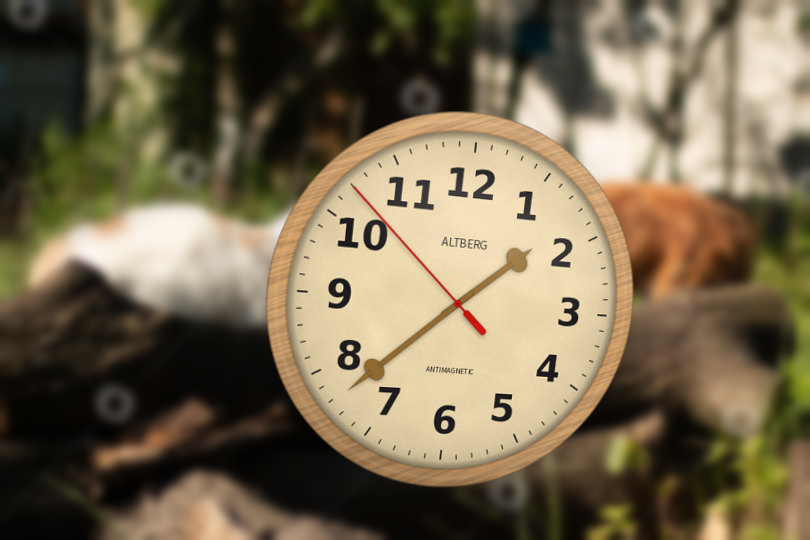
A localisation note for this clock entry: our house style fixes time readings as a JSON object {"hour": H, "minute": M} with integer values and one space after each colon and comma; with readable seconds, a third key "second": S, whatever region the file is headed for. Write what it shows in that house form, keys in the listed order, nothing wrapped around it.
{"hour": 1, "minute": 37, "second": 52}
